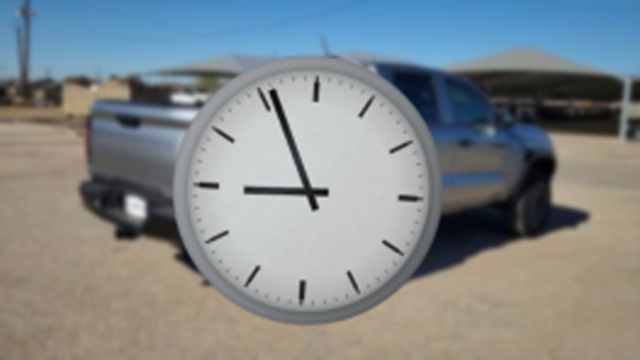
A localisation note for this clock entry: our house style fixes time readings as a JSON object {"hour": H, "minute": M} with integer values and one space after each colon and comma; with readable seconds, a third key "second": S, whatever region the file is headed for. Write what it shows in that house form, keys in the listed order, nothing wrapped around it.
{"hour": 8, "minute": 56}
